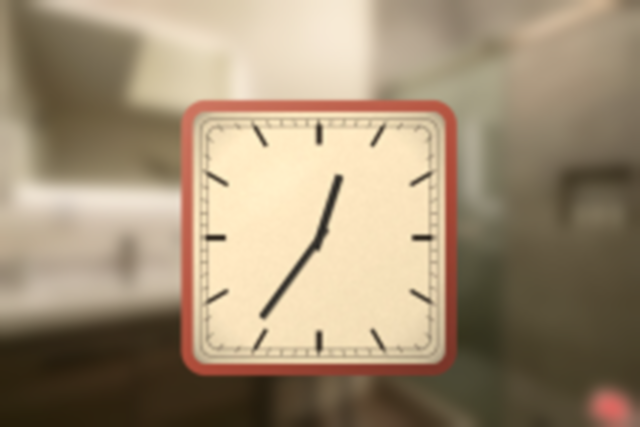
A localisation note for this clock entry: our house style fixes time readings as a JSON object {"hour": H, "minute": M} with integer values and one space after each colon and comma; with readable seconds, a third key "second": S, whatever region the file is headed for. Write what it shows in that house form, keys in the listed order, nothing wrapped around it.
{"hour": 12, "minute": 36}
